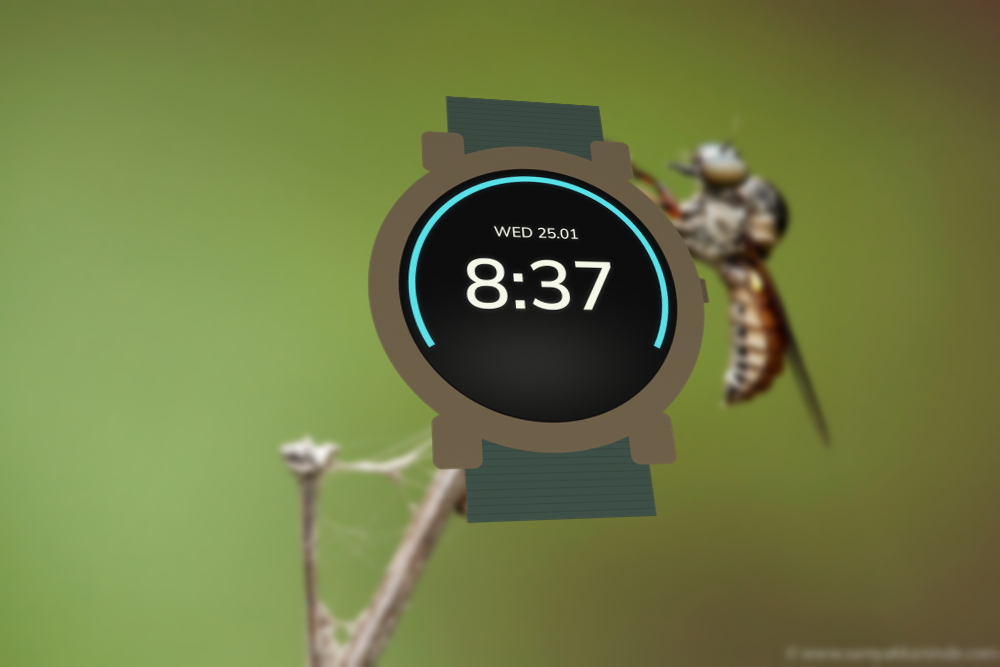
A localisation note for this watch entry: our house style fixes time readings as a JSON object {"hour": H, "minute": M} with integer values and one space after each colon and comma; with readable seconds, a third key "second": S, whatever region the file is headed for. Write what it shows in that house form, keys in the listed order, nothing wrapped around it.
{"hour": 8, "minute": 37}
